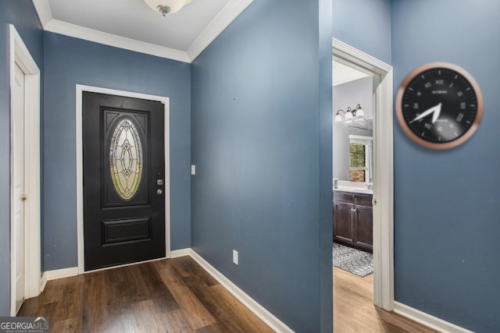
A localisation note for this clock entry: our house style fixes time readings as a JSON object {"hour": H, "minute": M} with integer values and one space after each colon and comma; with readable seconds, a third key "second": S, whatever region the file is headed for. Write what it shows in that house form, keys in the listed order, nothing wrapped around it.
{"hour": 6, "minute": 40}
